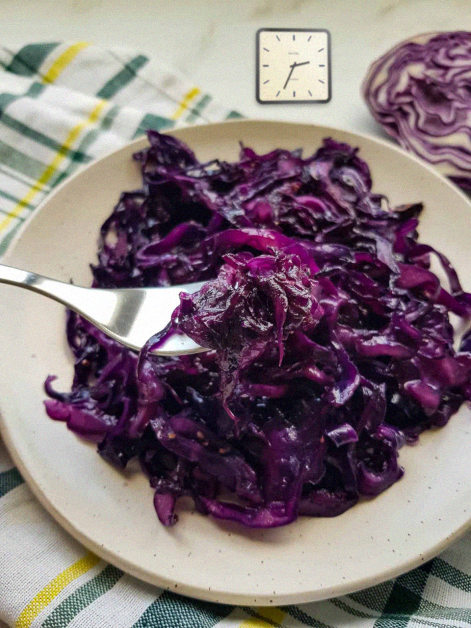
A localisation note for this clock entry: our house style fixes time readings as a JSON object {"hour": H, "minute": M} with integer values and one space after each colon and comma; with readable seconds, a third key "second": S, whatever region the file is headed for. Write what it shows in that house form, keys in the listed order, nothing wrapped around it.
{"hour": 2, "minute": 34}
